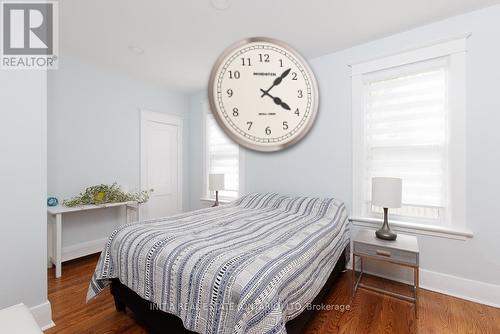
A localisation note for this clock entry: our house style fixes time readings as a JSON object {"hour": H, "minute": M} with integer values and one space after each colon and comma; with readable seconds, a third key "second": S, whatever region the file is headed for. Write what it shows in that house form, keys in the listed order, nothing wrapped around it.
{"hour": 4, "minute": 8}
